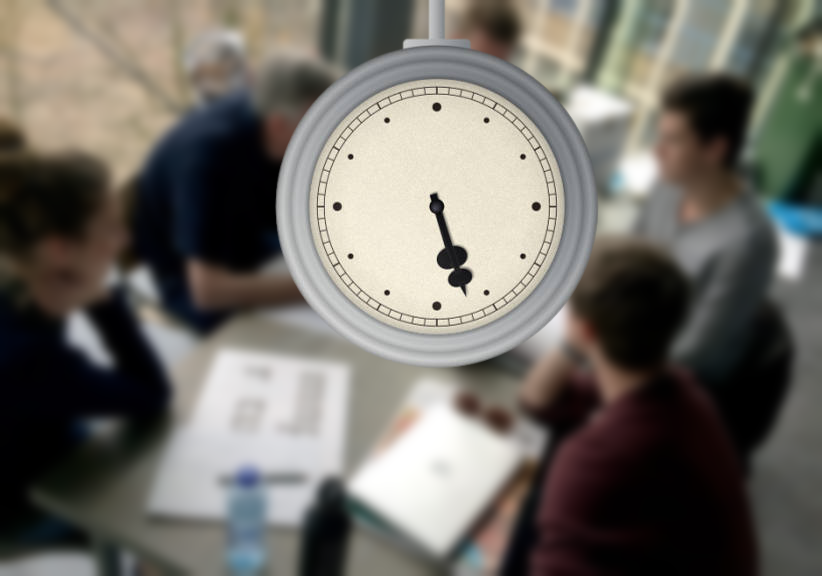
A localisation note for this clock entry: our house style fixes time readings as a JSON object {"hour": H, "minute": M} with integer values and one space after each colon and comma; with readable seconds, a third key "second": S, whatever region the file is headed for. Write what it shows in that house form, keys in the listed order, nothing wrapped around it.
{"hour": 5, "minute": 27}
